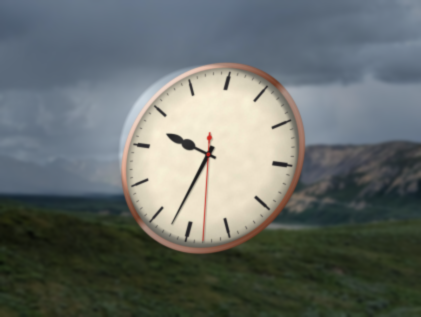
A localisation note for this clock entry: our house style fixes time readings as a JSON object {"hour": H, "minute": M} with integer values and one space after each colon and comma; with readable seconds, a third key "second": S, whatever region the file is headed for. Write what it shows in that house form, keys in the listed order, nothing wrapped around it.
{"hour": 9, "minute": 32, "second": 28}
